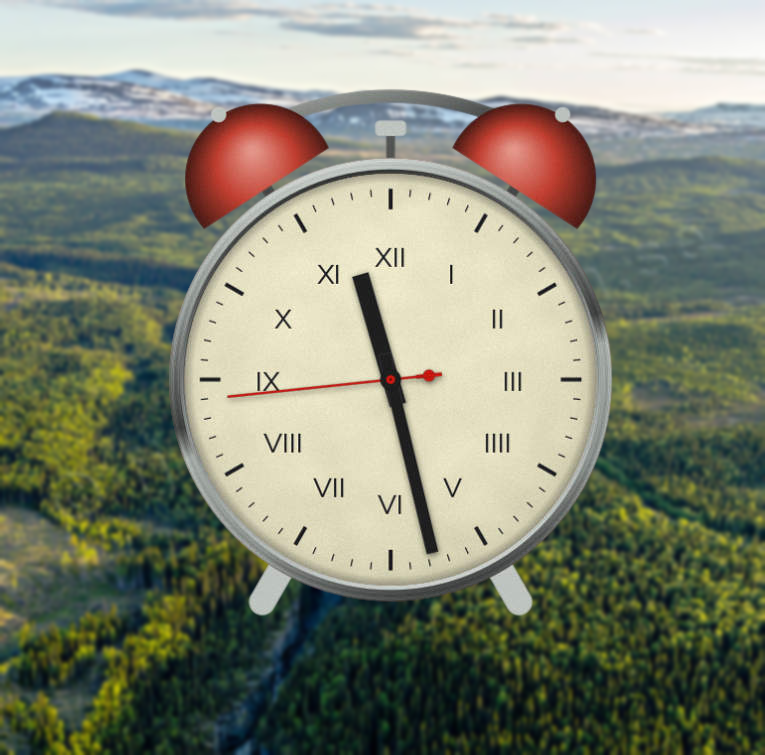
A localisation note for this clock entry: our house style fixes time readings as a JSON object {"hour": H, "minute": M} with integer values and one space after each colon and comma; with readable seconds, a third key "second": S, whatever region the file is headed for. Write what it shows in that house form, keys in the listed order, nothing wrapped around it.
{"hour": 11, "minute": 27, "second": 44}
